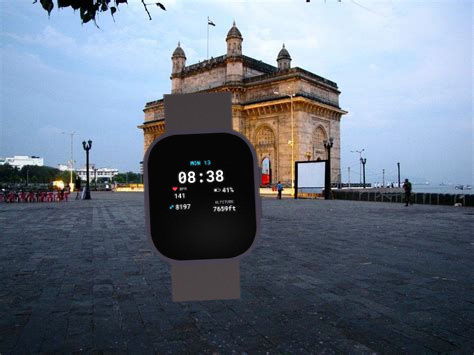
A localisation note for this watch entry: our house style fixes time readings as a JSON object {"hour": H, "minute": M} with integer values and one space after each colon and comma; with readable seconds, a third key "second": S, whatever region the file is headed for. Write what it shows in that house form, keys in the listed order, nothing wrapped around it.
{"hour": 8, "minute": 38}
